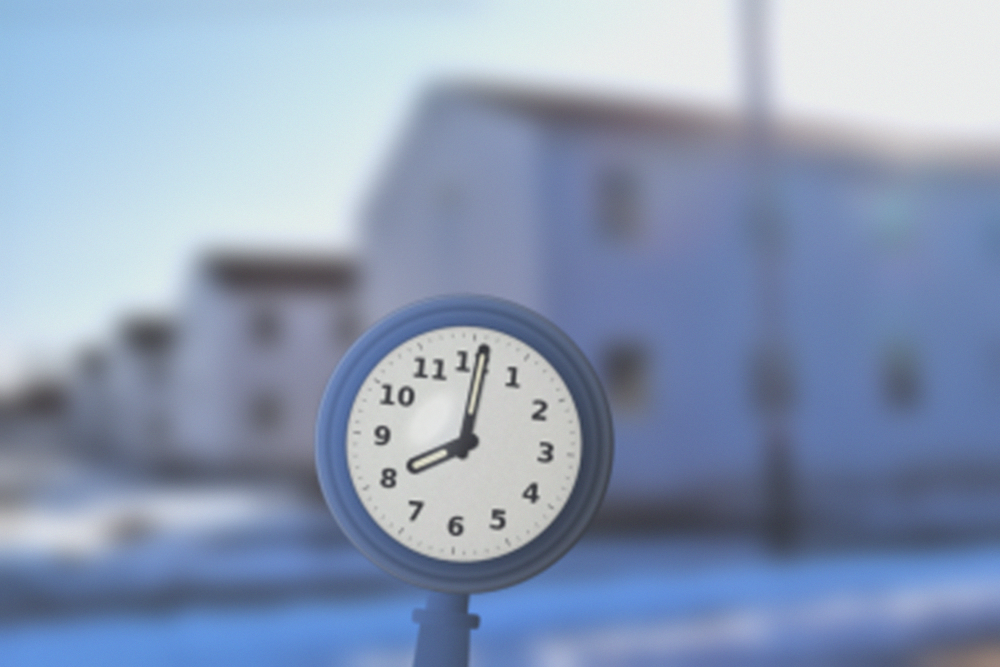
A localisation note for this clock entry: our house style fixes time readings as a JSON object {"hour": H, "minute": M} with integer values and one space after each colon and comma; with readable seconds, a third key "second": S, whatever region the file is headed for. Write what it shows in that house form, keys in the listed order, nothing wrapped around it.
{"hour": 8, "minute": 1}
